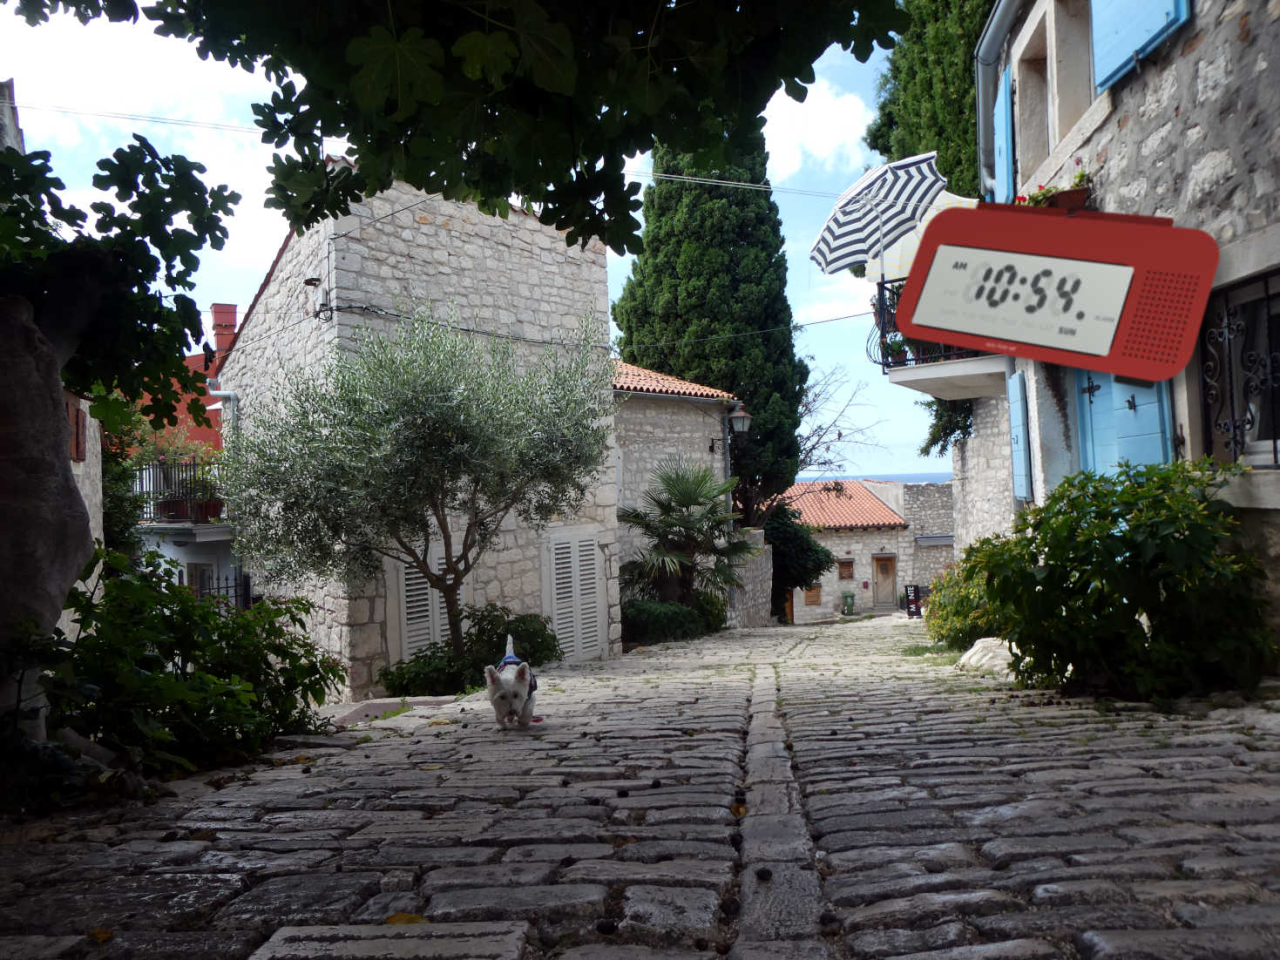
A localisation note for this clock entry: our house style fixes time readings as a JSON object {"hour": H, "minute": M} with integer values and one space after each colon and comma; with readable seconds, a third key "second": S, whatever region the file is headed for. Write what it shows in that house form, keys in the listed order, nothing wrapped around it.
{"hour": 10, "minute": 54}
